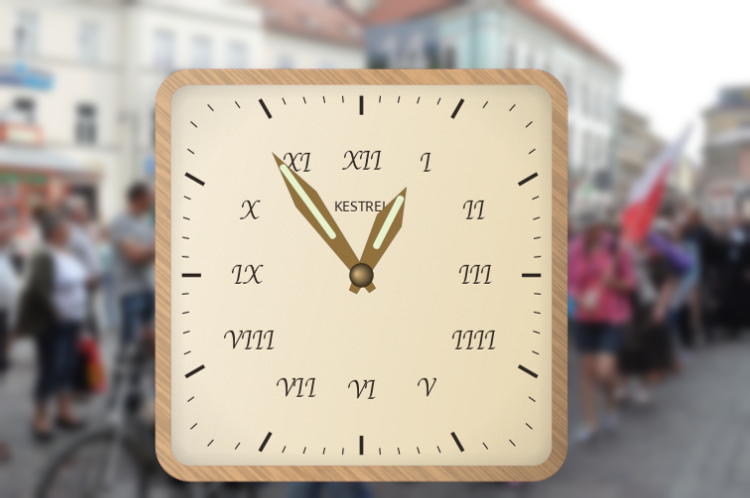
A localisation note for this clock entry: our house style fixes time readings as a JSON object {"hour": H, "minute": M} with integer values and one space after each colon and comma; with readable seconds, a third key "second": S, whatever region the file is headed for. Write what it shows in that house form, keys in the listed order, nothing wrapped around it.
{"hour": 12, "minute": 54}
